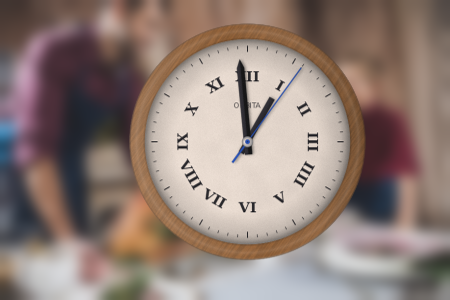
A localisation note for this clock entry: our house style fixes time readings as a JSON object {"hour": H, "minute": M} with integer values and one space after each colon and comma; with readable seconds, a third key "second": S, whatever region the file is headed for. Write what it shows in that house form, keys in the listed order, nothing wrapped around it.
{"hour": 12, "minute": 59, "second": 6}
